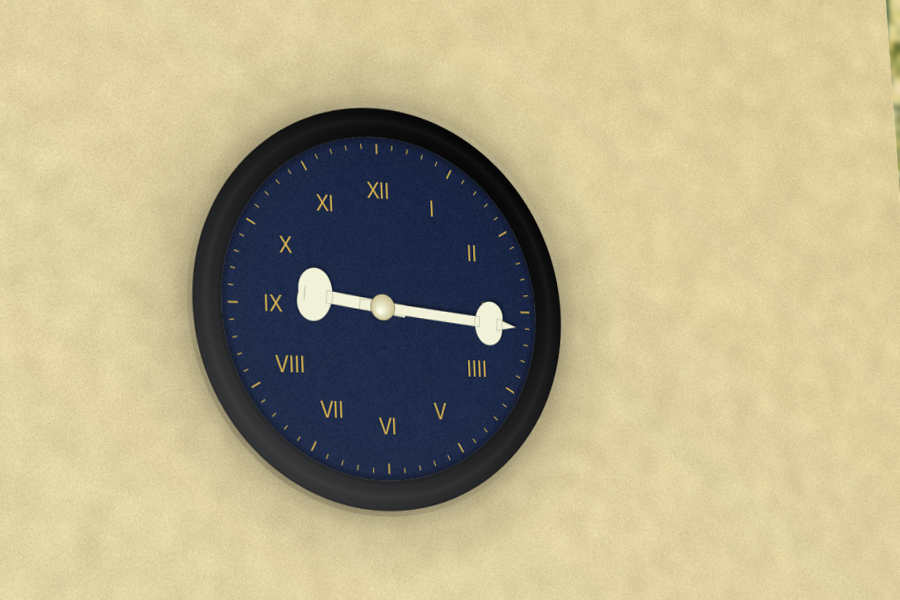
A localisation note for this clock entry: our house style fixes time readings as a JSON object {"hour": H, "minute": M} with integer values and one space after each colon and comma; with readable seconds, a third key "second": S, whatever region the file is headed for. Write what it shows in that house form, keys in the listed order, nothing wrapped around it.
{"hour": 9, "minute": 16}
